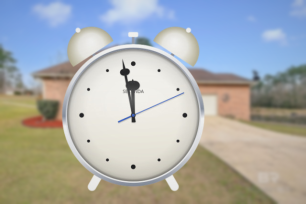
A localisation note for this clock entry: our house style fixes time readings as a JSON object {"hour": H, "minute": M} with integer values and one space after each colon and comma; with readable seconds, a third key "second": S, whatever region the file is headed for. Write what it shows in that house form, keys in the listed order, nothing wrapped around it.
{"hour": 11, "minute": 58, "second": 11}
